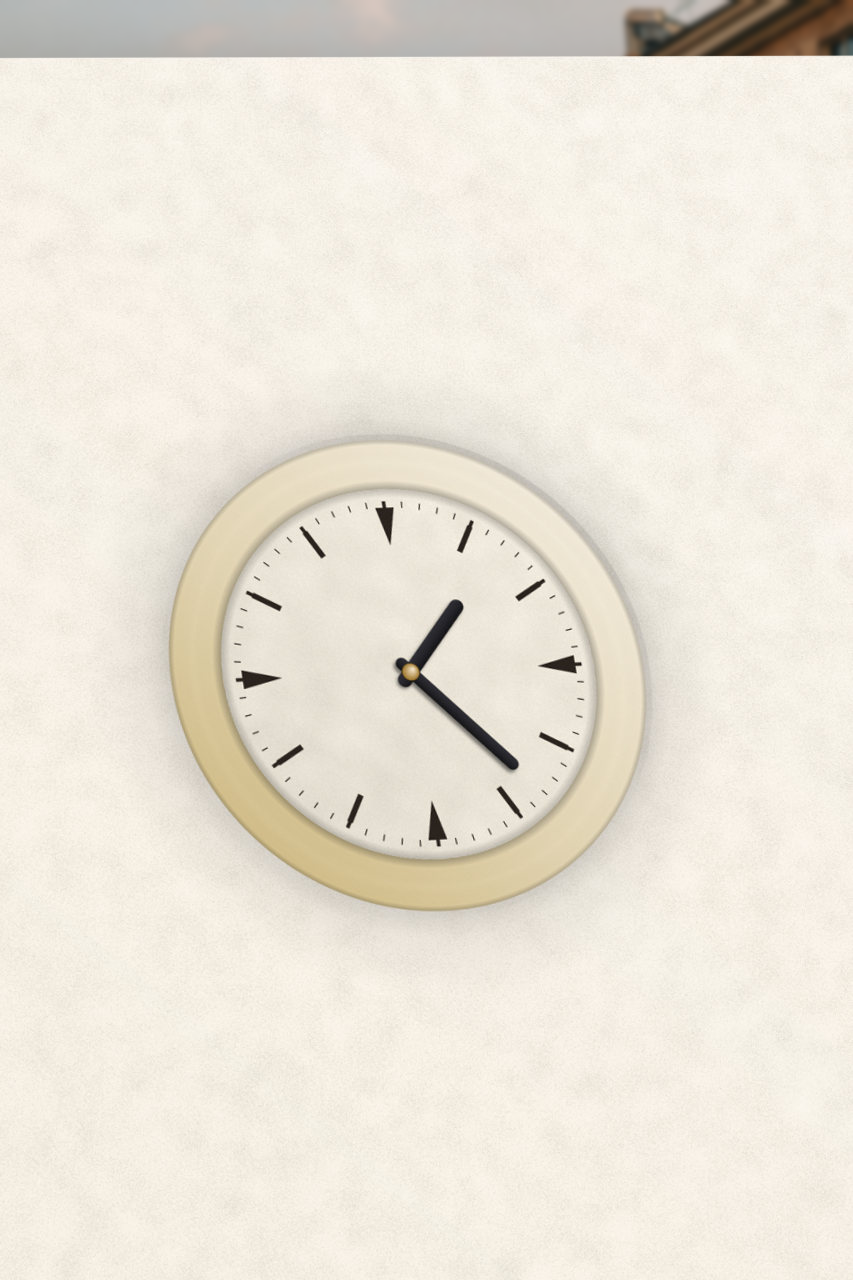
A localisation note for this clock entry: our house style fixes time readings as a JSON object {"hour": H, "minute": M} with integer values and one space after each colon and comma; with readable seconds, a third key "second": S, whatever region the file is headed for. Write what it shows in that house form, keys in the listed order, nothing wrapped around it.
{"hour": 1, "minute": 23}
